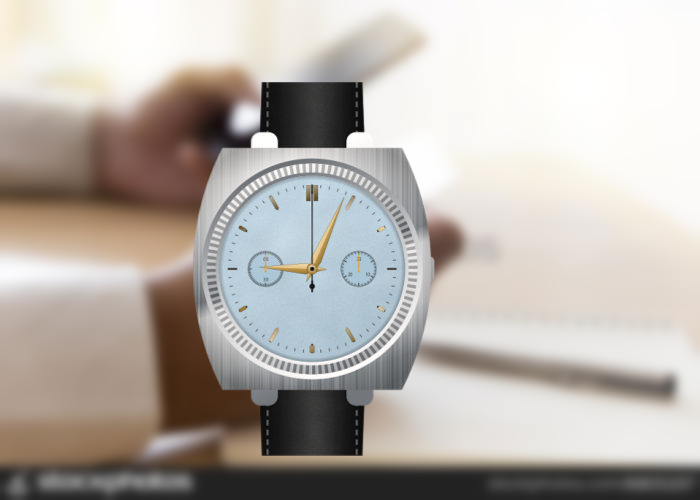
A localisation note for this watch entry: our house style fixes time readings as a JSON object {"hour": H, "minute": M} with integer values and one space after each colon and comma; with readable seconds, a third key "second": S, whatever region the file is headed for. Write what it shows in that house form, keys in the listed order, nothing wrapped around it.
{"hour": 9, "minute": 4}
